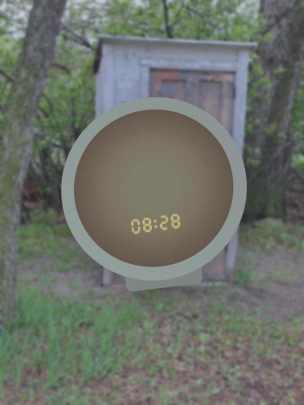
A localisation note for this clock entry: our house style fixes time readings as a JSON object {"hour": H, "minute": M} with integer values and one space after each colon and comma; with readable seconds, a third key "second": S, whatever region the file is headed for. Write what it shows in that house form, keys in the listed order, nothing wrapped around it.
{"hour": 8, "minute": 28}
